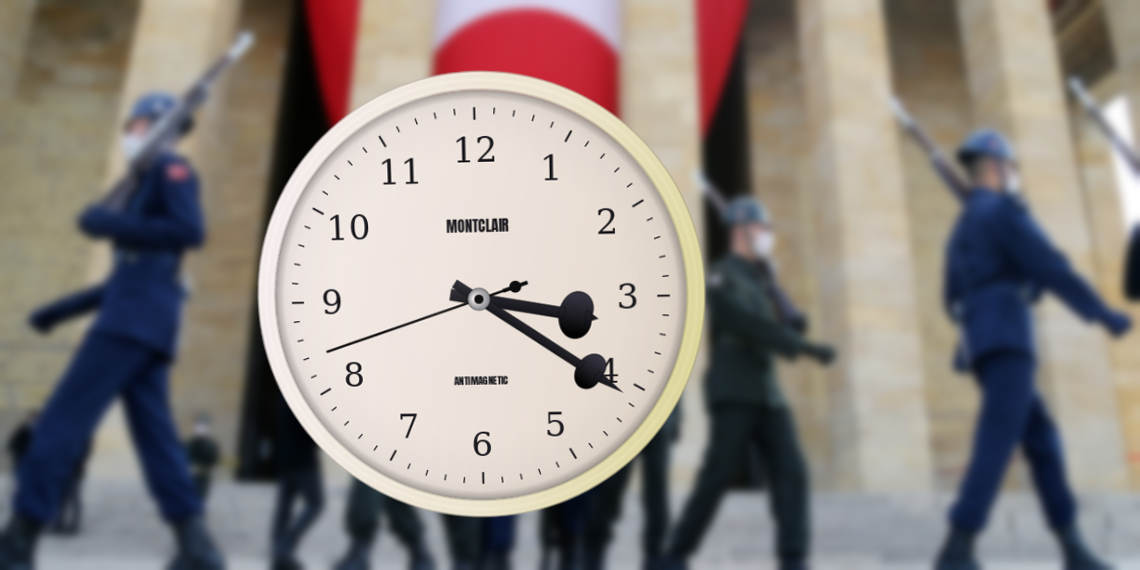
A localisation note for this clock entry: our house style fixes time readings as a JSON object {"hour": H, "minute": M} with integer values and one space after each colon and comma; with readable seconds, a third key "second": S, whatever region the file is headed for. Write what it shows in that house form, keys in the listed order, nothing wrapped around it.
{"hour": 3, "minute": 20, "second": 42}
